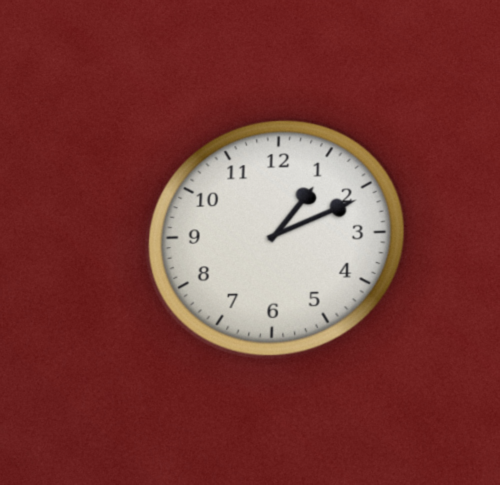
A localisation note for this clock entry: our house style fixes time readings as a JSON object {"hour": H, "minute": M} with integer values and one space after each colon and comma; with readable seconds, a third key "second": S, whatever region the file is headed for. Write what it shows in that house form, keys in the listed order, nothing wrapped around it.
{"hour": 1, "minute": 11}
